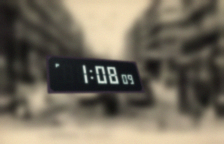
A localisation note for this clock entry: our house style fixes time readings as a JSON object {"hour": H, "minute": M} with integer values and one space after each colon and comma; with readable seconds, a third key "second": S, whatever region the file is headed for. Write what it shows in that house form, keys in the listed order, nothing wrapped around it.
{"hour": 1, "minute": 8, "second": 9}
